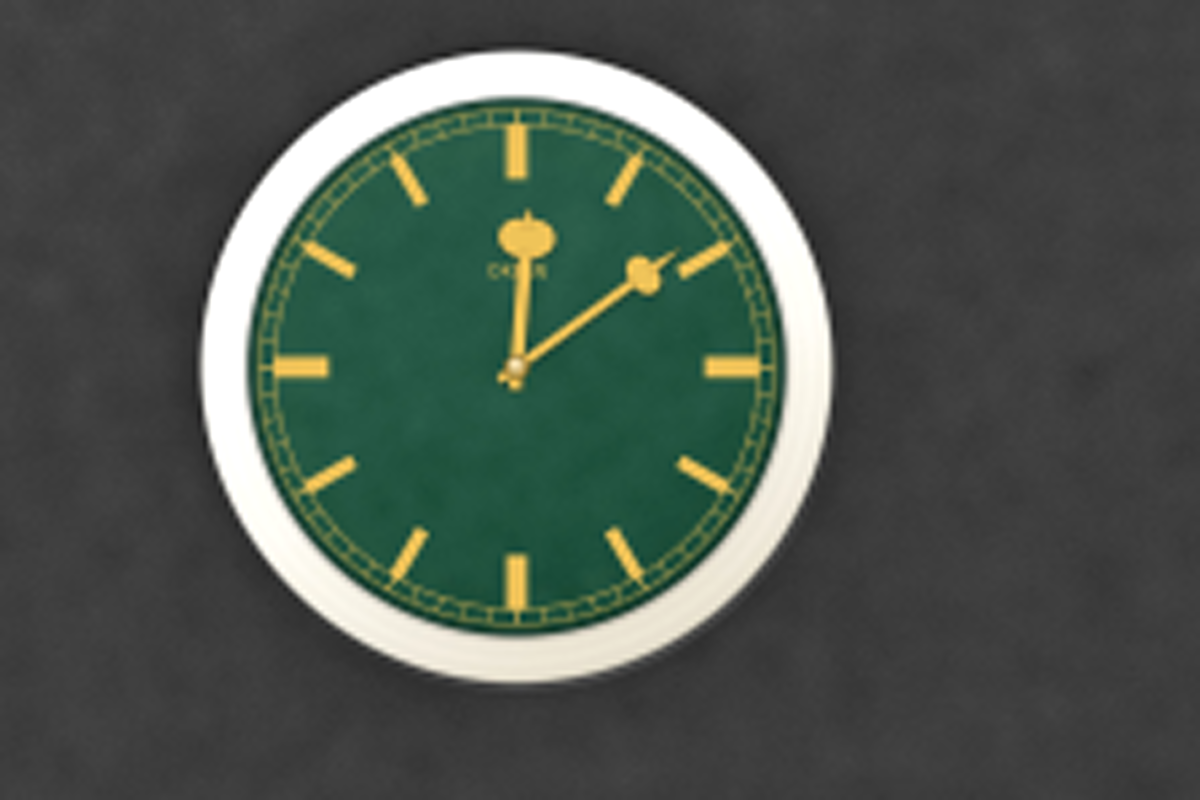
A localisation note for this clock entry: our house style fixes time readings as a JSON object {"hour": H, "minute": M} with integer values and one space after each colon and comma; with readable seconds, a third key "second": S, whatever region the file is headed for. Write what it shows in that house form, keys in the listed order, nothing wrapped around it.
{"hour": 12, "minute": 9}
